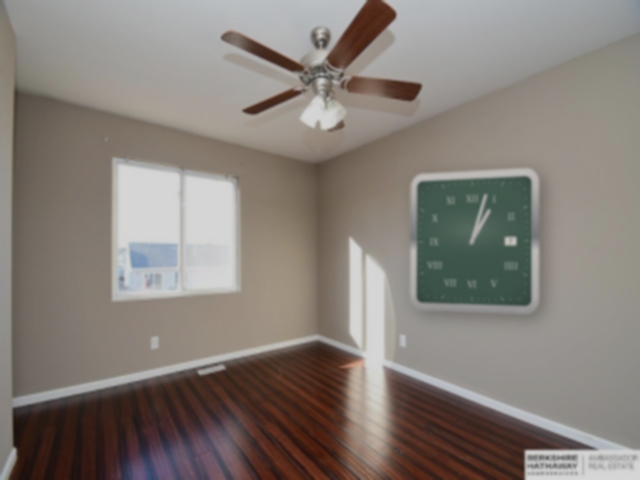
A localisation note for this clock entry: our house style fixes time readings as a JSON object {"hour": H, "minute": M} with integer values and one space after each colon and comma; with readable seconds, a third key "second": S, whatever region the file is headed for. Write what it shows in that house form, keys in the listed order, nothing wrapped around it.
{"hour": 1, "minute": 3}
